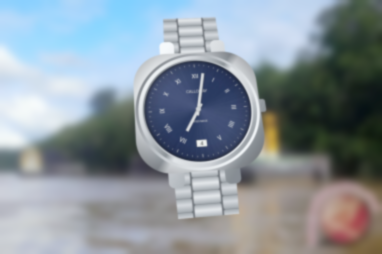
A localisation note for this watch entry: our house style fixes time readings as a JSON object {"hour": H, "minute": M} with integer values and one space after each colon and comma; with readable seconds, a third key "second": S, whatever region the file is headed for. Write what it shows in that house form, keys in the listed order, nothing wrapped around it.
{"hour": 7, "minute": 2}
